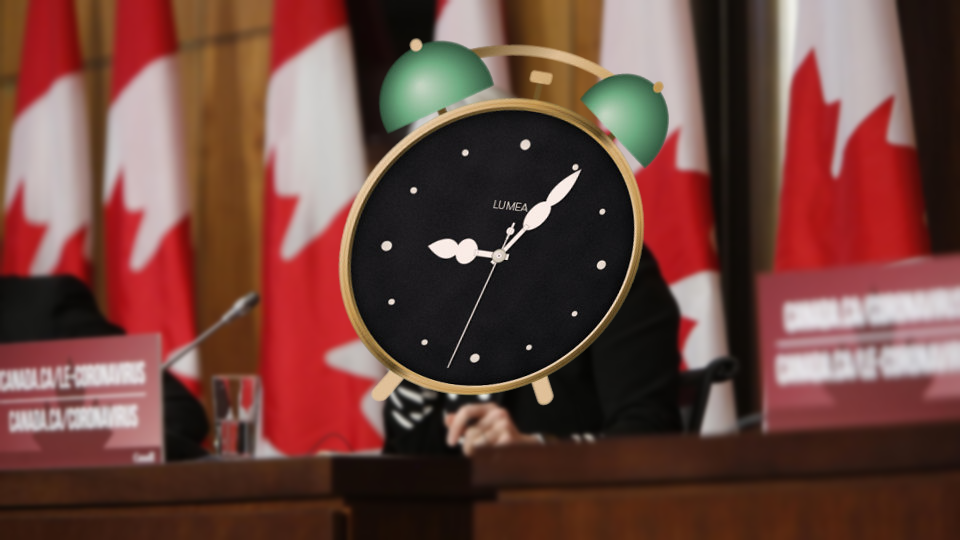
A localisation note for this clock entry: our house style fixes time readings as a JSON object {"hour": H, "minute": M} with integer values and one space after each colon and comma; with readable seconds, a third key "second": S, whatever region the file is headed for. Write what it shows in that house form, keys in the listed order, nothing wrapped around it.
{"hour": 9, "minute": 5, "second": 32}
